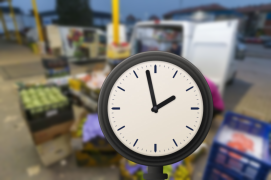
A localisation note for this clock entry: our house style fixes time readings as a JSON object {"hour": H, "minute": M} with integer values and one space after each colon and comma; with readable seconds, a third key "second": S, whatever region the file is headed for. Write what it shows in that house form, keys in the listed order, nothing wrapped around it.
{"hour": 1, "minute": 58}
